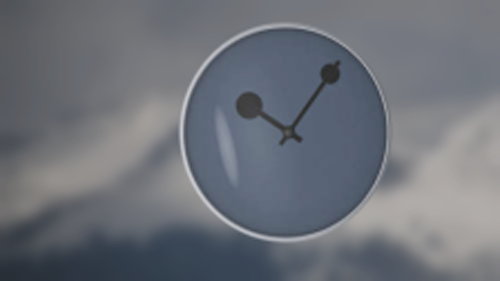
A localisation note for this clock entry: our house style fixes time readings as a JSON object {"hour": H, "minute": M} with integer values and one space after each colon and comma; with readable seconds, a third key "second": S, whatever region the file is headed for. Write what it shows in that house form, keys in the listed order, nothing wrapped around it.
{"hour": 10, "minute": 6}
